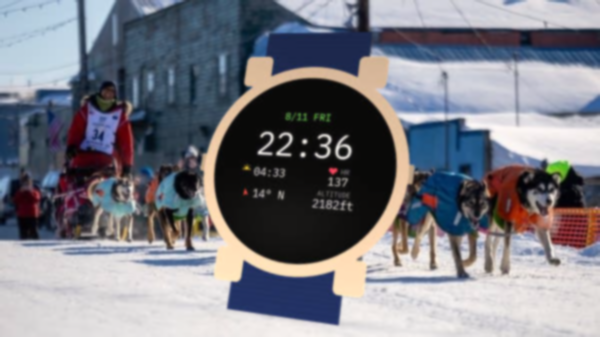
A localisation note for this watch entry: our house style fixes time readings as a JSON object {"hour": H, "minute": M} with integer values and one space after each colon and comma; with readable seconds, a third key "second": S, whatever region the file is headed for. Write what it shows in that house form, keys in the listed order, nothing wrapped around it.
{"hour": 22, "minute": 36}
